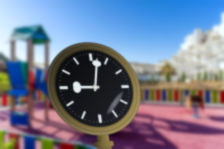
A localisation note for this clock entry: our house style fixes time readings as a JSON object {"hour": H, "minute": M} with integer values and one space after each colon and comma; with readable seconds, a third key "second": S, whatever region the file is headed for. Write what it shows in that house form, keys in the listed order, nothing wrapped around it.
{"hour": 9, "minute": 2}
